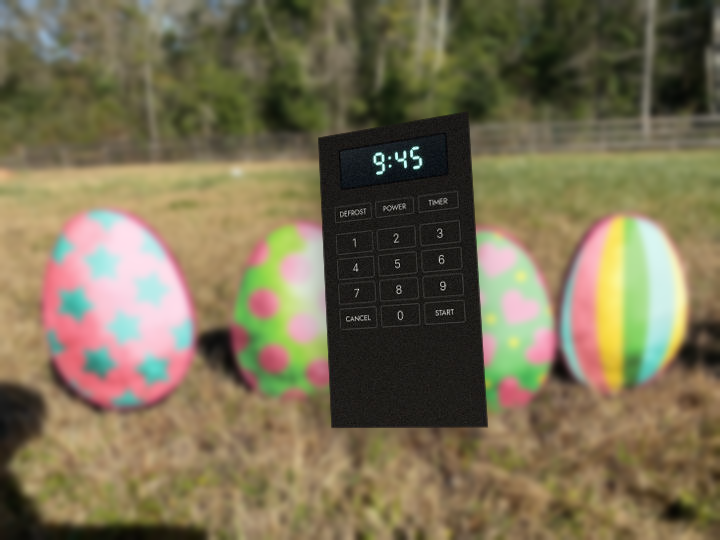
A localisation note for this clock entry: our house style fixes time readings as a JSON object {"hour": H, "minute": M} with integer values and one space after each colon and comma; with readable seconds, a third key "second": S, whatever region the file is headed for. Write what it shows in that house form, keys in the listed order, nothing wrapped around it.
{"hour": 9, "minute": 45}
